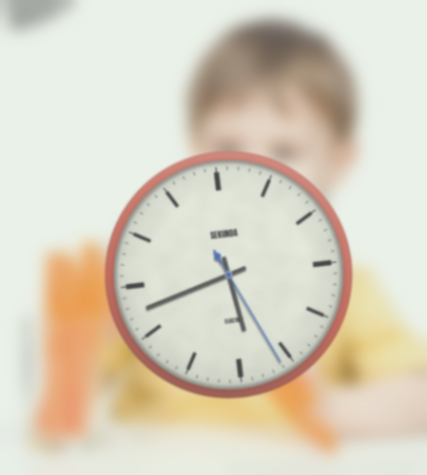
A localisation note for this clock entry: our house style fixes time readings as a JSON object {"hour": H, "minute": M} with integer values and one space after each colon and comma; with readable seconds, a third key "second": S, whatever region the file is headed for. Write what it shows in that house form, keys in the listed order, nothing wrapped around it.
{"hour": 5, "minute": 42, "second": 26}
